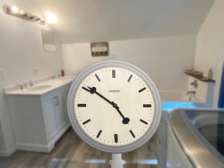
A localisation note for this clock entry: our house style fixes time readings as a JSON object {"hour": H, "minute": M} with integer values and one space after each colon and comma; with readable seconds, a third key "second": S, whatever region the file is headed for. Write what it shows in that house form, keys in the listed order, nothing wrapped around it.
{"hour": 4, "minute": 51}
